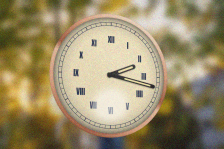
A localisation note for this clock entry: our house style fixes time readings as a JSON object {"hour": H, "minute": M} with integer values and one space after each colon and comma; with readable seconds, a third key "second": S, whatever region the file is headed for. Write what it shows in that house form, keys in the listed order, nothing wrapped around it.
{"hour": 2, "minute": 17}
